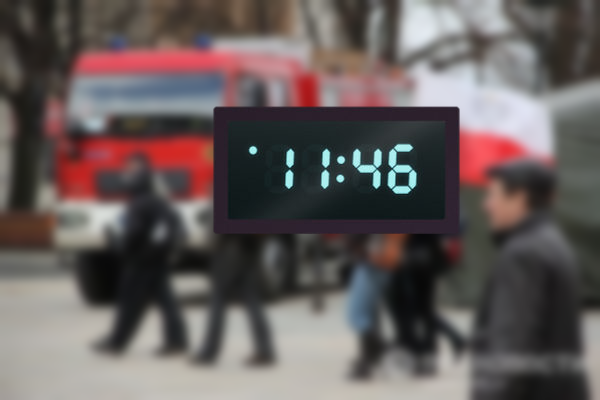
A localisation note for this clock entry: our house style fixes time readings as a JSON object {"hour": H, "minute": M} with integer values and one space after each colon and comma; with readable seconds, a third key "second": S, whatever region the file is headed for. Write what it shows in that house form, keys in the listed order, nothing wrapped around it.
{"hour": 11, "minute": 46}
